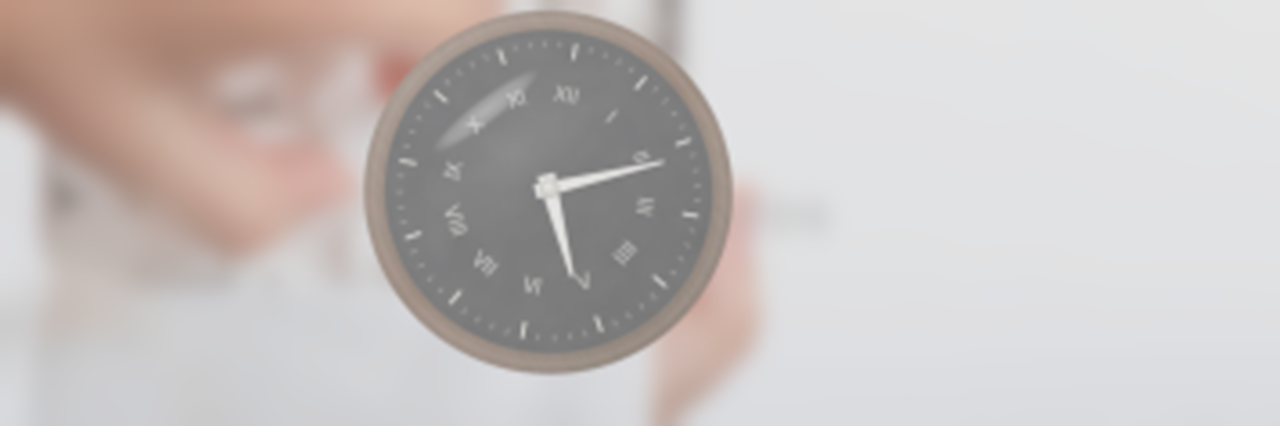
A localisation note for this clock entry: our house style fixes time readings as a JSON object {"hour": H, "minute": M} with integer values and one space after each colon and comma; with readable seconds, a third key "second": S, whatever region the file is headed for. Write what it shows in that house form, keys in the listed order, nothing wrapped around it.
{"hour": 5, "minute": 11}
